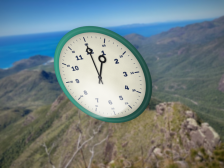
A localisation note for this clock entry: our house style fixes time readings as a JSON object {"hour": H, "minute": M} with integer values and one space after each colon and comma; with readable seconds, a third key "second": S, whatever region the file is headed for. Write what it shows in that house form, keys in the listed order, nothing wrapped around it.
{"hour": 1, "minute": 0}
